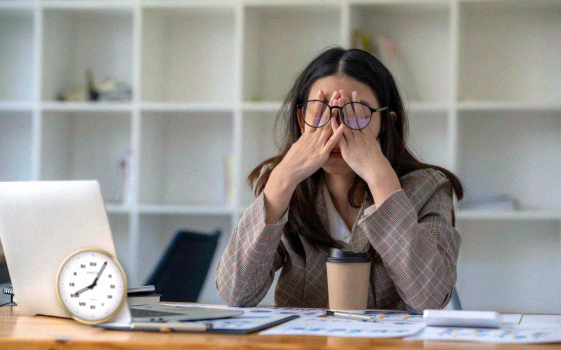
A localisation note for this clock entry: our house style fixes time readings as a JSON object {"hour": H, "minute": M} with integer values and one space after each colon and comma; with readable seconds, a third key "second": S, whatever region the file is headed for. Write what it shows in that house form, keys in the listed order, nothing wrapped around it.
{"hour": 8, "minute": 5}
